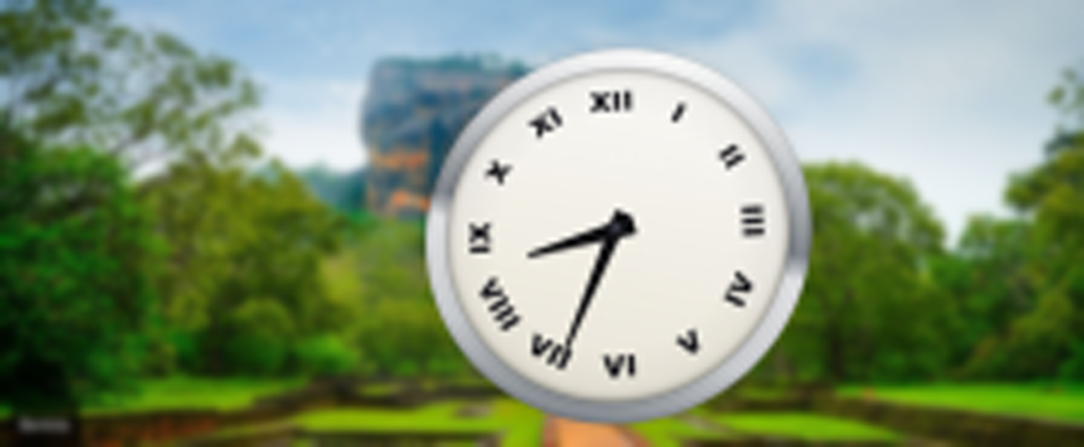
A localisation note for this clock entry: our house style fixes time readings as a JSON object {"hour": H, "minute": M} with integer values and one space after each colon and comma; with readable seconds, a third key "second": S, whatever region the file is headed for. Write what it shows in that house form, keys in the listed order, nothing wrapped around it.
{"hour": 8, "minute": 34}
